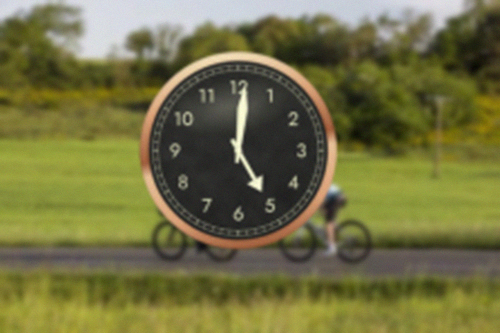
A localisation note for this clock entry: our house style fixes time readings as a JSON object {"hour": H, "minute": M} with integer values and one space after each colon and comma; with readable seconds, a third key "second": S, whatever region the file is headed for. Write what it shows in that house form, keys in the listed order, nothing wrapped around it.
{"hour": 5, "minute": 1}
